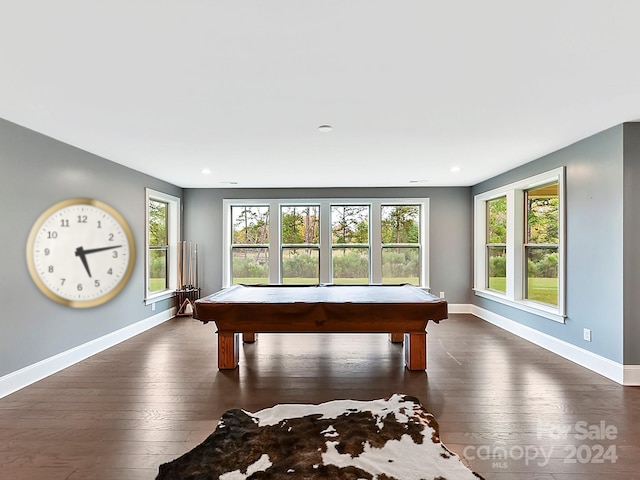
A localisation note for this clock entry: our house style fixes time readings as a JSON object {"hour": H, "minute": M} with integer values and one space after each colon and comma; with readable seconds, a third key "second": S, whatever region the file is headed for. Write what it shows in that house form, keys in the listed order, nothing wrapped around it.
{"hour": 5, "minute": 13}
